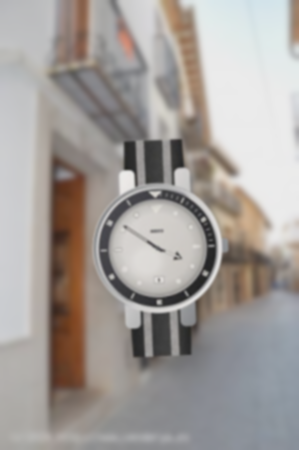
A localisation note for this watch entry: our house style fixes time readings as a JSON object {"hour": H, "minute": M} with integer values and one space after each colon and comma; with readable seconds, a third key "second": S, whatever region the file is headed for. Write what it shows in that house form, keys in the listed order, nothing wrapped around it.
{"hour": 3, "minute": 51}
